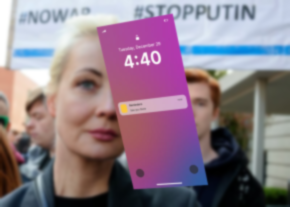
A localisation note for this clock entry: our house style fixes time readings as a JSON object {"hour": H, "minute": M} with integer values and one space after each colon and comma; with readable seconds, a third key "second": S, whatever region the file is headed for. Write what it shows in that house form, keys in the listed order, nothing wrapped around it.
{"hour": 4, "minute": 40}
